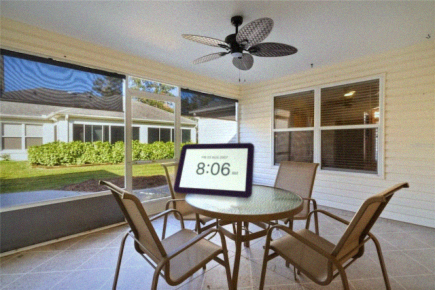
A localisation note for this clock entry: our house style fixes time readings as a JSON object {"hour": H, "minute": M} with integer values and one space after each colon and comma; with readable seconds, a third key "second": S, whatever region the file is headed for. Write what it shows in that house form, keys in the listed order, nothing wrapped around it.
{"hour": 8, "minute": 6}
